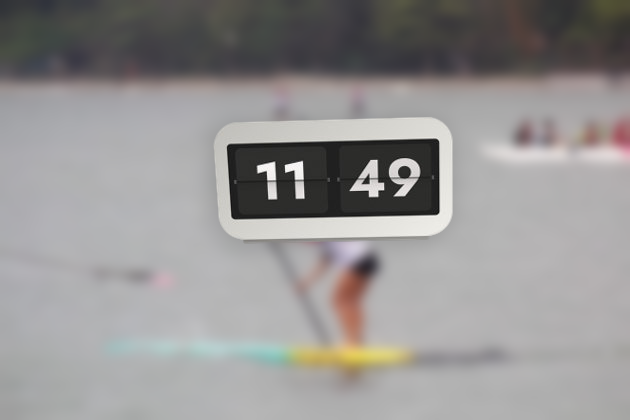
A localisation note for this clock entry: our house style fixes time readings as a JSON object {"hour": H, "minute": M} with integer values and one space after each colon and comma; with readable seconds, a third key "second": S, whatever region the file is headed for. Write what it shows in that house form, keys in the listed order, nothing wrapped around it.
{"hour": 11, "minute": 49}
